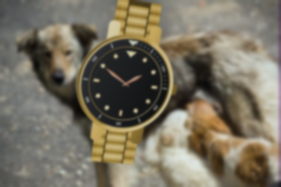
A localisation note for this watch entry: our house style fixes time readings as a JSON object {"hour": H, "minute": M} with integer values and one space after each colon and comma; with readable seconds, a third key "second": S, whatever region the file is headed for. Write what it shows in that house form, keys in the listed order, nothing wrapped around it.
{"hour": 1, "minute": 50}
